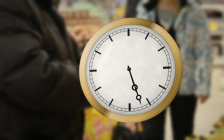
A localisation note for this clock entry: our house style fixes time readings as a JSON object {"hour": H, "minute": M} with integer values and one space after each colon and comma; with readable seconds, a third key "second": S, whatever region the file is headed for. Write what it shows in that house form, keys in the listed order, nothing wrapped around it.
{"hour": 5, "minute": 27}
